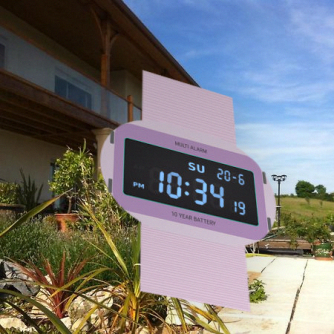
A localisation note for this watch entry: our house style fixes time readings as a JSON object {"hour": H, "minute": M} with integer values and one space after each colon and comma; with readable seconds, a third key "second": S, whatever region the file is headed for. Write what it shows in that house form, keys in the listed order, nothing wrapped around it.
{"hour": 10, "minute": 34, "second": 19}
